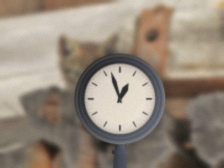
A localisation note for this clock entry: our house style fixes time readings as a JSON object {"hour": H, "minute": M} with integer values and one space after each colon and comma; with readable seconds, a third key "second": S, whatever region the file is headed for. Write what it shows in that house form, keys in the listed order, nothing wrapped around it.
{"hour": 12, "minute": 57}
